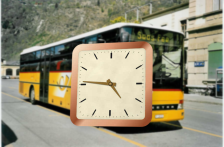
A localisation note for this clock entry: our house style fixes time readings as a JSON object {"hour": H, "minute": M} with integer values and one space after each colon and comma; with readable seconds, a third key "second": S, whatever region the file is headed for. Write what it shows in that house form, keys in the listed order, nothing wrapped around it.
{"hour": 4, "minute": 46}
